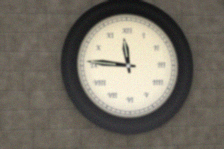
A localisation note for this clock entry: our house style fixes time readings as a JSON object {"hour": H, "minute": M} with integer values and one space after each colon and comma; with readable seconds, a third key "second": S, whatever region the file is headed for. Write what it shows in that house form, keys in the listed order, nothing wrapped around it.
{"hour": 11, "minute": 46}
